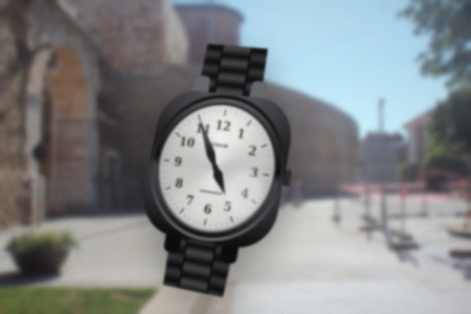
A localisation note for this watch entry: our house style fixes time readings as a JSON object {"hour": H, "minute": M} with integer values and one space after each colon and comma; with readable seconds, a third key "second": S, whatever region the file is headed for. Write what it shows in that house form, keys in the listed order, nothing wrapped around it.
{"hour": 4, "minute": 55}
